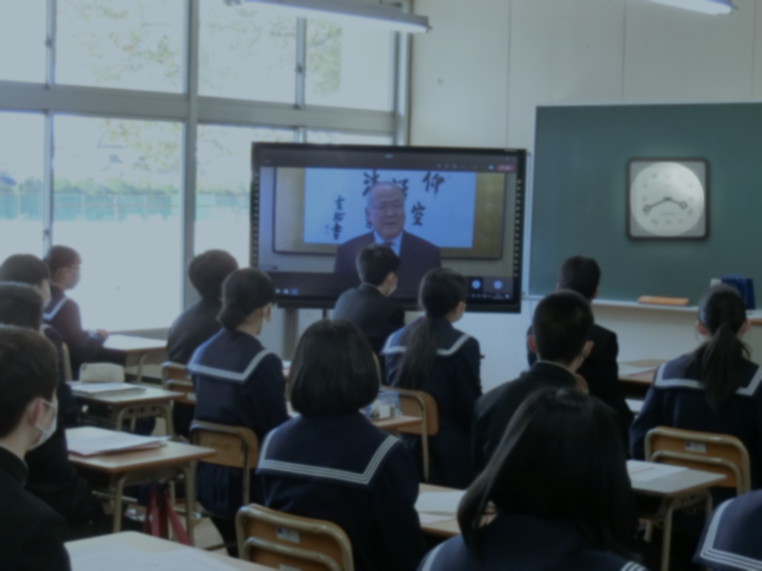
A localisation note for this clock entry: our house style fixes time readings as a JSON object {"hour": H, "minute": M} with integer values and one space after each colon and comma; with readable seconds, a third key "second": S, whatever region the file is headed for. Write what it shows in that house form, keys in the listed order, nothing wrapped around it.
{"hour": 3, "minute": 41}
